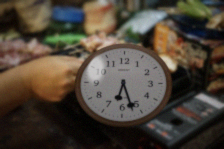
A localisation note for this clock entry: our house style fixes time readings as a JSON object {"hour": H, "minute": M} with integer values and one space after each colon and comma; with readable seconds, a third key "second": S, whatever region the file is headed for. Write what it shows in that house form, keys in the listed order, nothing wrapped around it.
{"hour": 6, "minute": 27}
